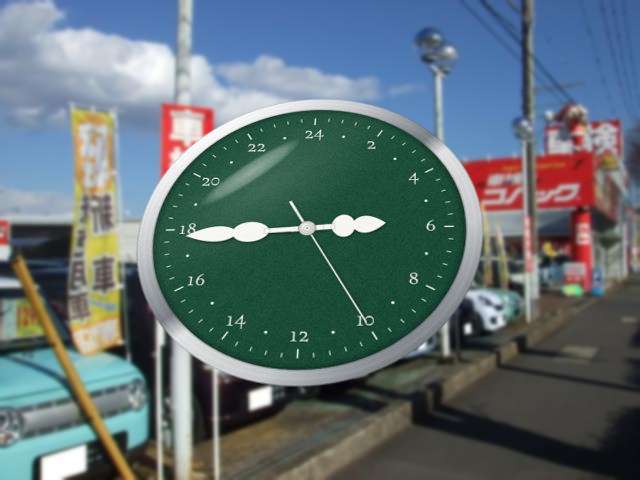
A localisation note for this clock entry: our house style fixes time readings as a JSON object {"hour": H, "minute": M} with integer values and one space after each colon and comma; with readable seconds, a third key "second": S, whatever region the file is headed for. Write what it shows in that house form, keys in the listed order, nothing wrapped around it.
{"hour": 5, "minute": 44, "second": 25}
